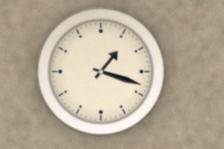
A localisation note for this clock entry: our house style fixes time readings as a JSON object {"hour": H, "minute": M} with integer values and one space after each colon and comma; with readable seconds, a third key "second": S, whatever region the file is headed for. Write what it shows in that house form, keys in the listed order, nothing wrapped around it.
{"hour": 1, "minute": 18}
